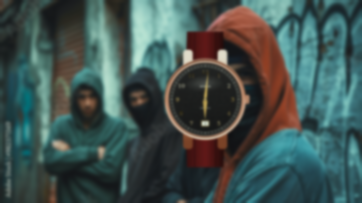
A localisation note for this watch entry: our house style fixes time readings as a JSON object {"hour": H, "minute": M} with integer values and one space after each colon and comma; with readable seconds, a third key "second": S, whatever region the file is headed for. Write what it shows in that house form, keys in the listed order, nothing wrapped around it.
{"hour": 6, "minute": 1}
